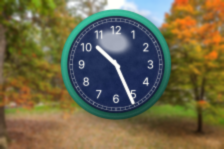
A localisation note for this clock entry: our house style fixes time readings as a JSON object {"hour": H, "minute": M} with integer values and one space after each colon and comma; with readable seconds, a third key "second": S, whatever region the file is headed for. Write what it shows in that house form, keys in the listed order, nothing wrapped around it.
{"hour": 10, "minute": 26}
